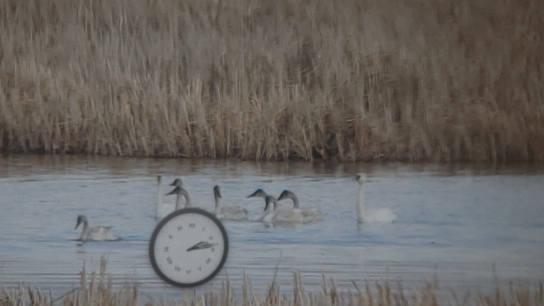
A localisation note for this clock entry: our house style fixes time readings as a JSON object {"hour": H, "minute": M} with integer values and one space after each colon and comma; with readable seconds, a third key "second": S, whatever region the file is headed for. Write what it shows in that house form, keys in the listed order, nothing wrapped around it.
{"hour": 2, "minute": 13}
